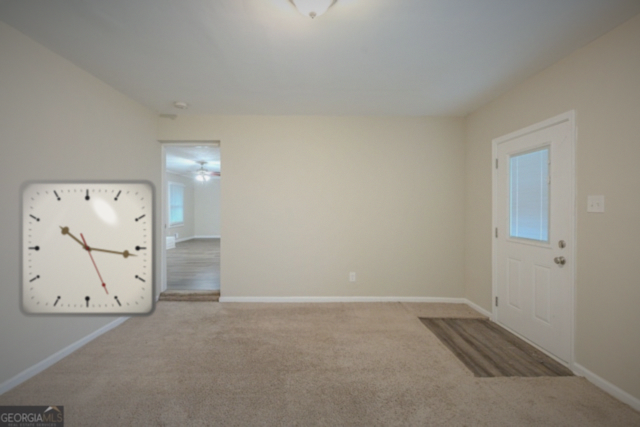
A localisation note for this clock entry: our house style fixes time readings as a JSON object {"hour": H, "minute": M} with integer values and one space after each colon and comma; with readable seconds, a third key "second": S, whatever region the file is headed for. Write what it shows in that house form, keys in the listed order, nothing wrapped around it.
{"hour": 10, "minute": 16, "second": 26}
